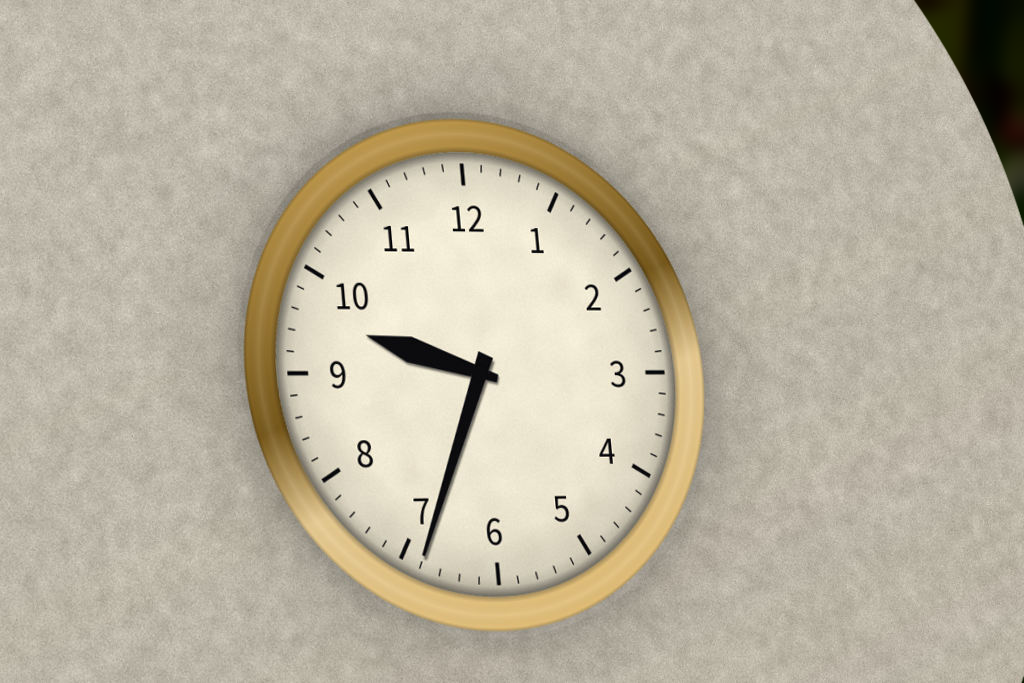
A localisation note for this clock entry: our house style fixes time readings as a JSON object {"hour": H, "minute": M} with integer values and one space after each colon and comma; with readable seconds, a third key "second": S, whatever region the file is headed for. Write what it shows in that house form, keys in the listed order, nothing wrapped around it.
{"hour": 9, "minute": 34}
